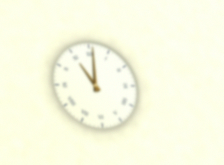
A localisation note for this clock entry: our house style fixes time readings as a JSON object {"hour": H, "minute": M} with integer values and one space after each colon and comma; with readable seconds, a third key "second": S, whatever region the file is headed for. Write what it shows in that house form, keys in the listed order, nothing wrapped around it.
{"hour": 11, "minute": 1}
